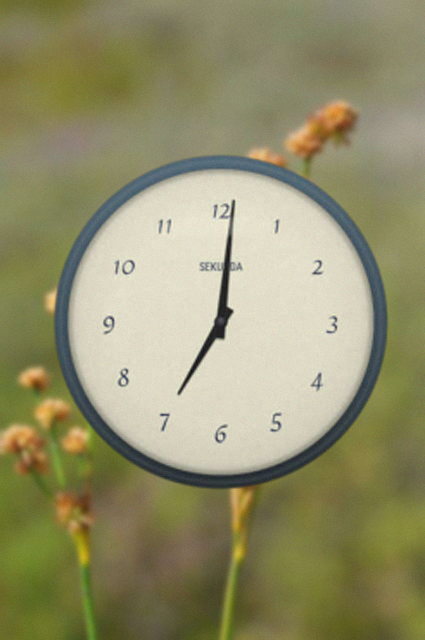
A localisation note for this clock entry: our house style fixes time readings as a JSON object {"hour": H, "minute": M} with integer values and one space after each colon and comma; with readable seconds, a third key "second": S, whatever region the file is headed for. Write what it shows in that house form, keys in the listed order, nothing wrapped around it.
{"hour": 7, "minute": 1}
